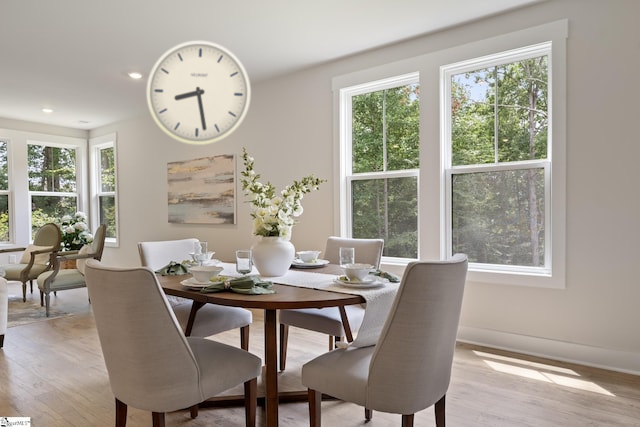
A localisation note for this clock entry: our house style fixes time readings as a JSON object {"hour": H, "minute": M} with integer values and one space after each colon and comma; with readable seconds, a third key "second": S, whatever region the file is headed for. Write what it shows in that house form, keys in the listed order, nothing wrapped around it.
{"hour": 8, "minute": 28}
